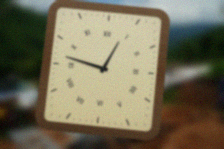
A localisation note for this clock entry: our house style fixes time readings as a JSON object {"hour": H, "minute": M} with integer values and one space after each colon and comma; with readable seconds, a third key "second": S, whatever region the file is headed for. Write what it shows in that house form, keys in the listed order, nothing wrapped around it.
{"hour": 12, "minute": 47}
